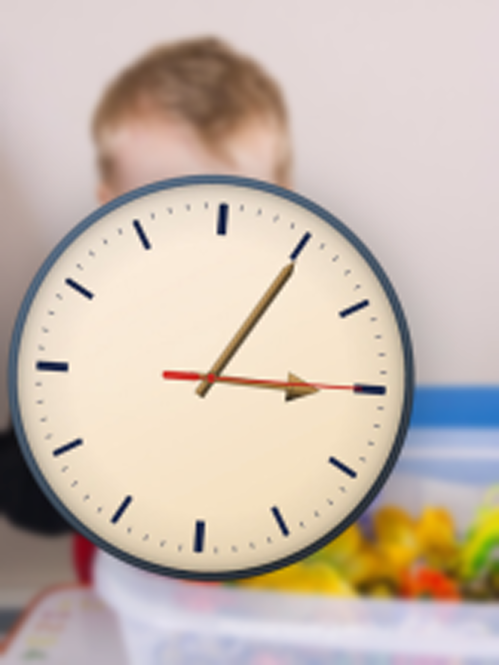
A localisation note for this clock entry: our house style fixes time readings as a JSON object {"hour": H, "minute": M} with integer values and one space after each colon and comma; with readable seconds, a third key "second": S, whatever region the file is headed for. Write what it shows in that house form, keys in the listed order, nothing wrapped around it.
{"hour": 3, "minute": 5, "second": 15}
